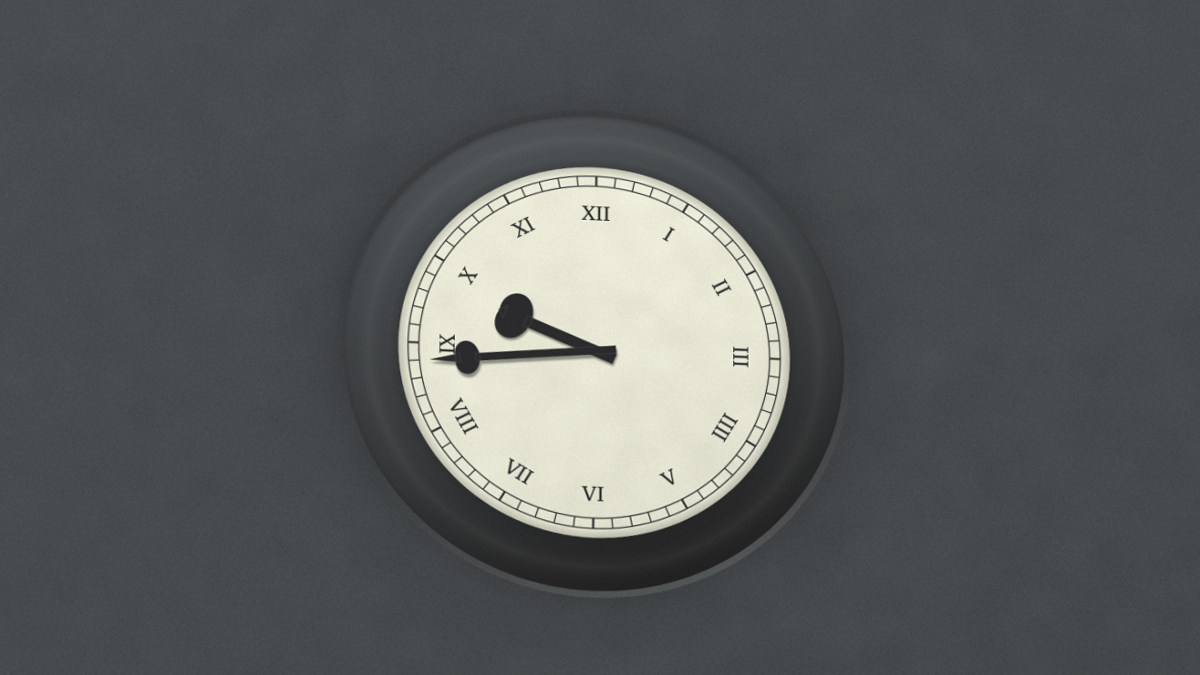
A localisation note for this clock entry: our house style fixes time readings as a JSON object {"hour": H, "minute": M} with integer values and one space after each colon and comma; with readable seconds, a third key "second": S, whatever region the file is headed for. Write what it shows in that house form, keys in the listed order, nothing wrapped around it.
{"hour": 9, "minute": 44}
